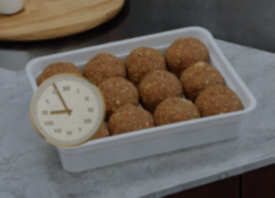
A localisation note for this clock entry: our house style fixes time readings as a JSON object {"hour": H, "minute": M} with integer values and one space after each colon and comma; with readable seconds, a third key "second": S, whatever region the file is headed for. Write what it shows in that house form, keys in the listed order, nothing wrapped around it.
{"hour": 8, "minute": 56}
